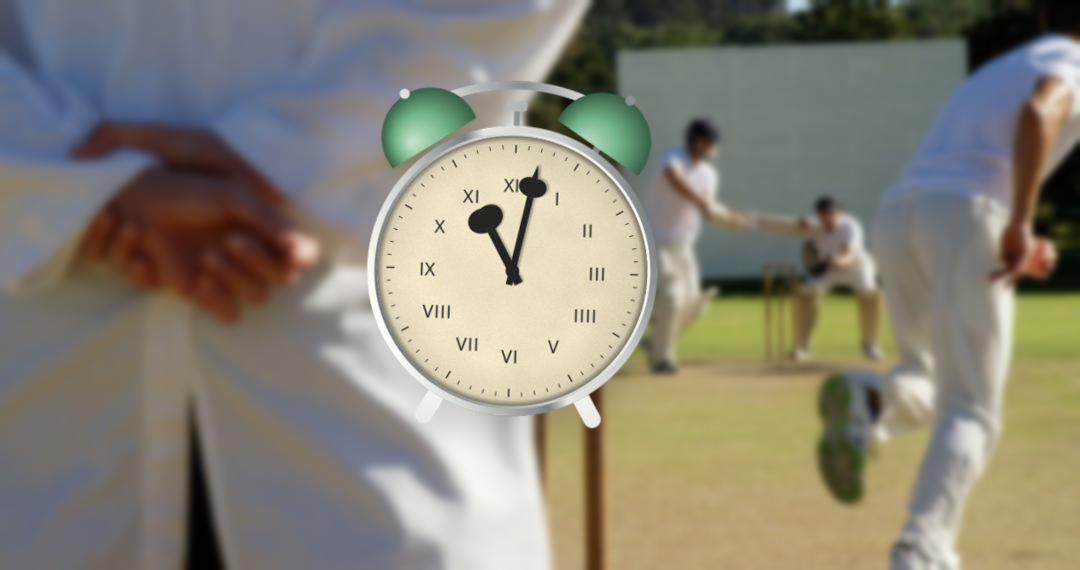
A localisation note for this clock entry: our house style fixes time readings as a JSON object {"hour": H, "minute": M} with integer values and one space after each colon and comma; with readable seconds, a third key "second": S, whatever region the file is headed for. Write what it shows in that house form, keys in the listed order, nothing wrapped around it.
{"hour": 11, "minute": 2}
